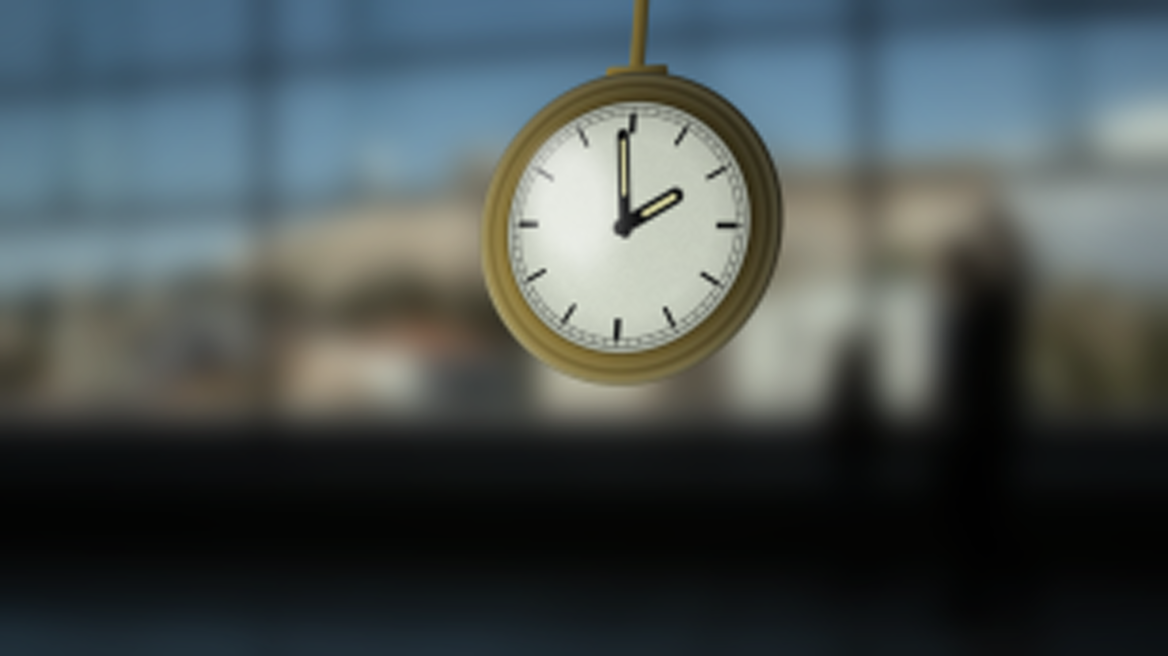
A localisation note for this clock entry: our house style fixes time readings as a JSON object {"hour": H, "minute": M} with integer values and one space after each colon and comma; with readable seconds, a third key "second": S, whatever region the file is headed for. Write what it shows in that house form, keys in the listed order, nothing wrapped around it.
{"hour": 1, "minute": 59}
